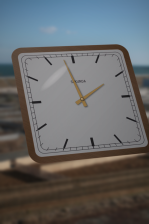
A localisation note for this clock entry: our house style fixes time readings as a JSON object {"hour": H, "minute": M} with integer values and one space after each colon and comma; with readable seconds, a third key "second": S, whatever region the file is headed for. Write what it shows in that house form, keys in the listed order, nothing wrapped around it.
{"hour": 1, "minute": 58}
